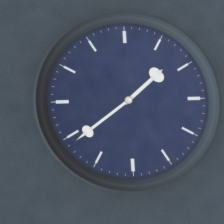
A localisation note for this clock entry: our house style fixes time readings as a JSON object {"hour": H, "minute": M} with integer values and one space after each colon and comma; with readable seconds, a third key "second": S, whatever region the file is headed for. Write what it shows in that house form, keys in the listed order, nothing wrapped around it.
{"hour": 1, "minute": 39}
